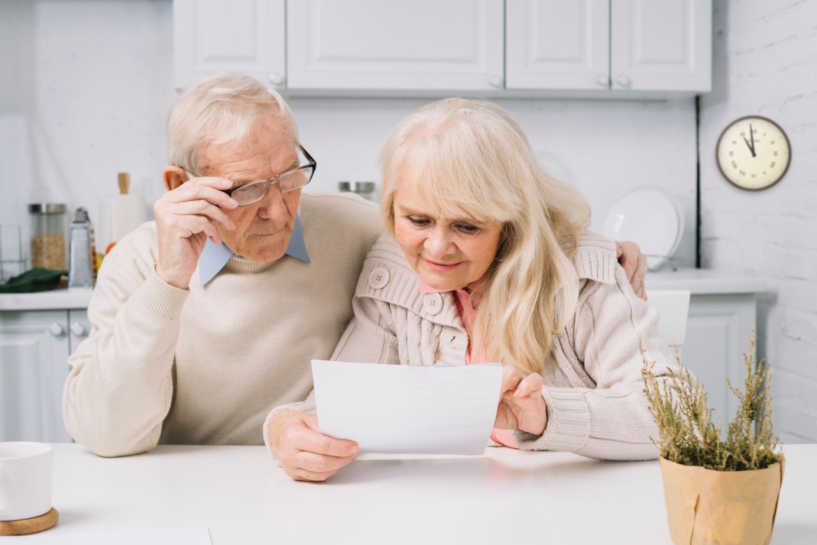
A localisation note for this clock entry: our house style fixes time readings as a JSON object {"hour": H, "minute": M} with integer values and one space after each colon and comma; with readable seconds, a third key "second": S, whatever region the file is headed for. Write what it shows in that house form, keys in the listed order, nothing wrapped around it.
{"hour": 10, "minute": 59}
